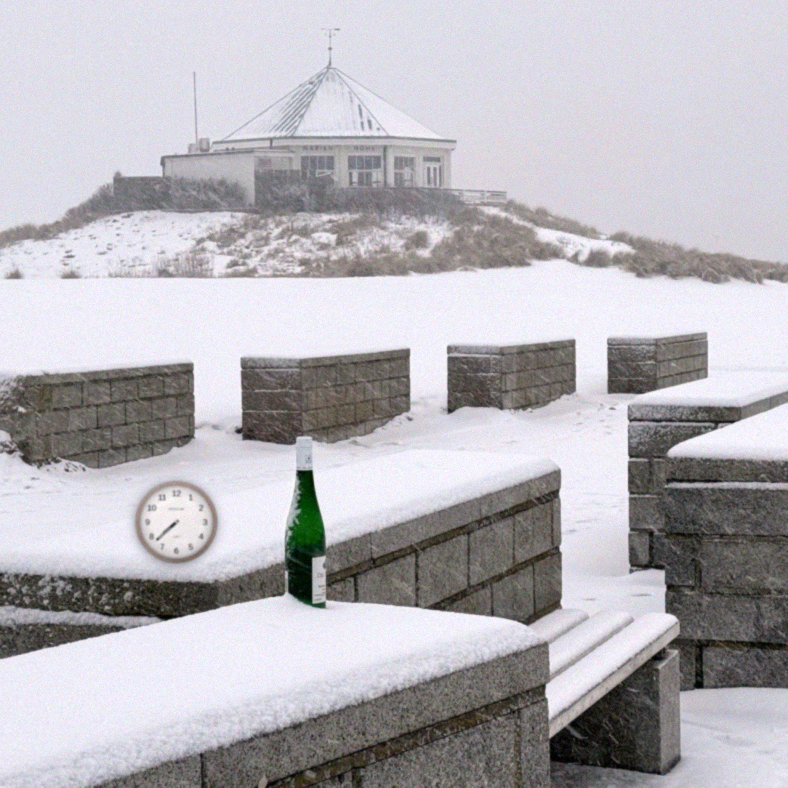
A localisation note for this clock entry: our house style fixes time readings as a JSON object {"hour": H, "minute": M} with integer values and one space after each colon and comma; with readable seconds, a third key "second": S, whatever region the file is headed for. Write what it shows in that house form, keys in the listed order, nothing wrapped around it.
{"hour": 7, "minute": 38}
